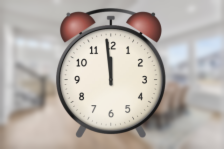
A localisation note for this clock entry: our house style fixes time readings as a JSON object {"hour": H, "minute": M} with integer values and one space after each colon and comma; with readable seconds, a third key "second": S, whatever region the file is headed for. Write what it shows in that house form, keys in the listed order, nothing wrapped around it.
{"hour": 11, "minute": 59}
